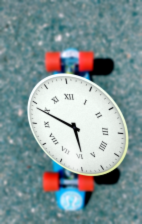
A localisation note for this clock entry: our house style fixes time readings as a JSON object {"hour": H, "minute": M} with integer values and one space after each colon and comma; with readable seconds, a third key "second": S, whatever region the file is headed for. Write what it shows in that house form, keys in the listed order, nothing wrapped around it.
{"hour": 5, "minute": 49}
